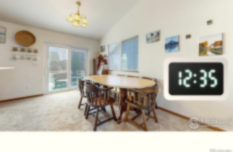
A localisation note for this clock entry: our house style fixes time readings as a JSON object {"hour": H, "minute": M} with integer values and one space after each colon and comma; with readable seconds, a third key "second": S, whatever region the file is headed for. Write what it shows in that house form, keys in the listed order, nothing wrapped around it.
{"hour": 12, "minute": 35}
